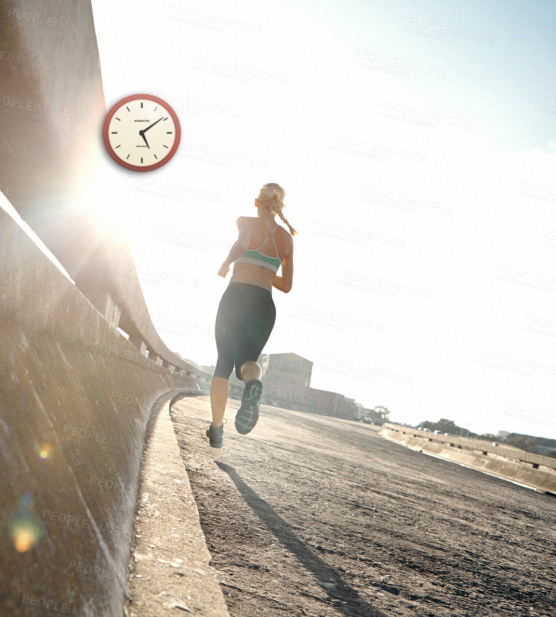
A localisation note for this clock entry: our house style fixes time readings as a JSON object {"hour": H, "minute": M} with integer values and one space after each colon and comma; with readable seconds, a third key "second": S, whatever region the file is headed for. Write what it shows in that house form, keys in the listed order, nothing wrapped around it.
{"hour": 5, "minute": 9}
